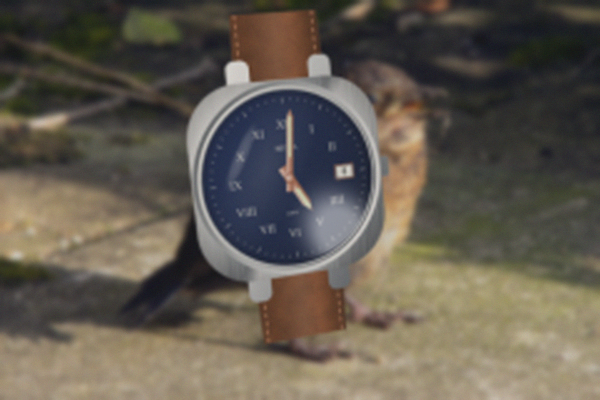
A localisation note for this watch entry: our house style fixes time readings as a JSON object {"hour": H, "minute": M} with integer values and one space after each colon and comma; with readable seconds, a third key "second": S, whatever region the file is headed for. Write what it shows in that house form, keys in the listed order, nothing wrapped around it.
{"hour": 5, "minute": 1}
